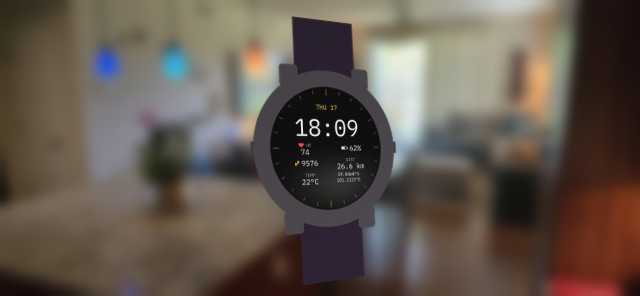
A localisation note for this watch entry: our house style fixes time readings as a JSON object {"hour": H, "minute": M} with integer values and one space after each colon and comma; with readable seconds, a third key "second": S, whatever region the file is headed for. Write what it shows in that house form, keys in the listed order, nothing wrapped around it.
{"hour": 18, "minute": 9}
